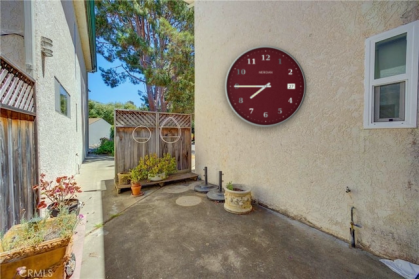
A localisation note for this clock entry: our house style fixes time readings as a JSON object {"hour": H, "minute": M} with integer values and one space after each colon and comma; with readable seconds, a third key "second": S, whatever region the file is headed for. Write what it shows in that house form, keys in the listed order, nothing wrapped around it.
{"hour": 7, "minute": 45}
